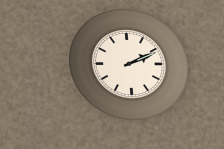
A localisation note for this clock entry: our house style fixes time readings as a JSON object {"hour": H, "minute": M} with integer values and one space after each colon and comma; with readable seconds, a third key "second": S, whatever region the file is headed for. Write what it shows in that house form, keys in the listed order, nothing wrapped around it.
{"hour": 2, "minute": 11}
